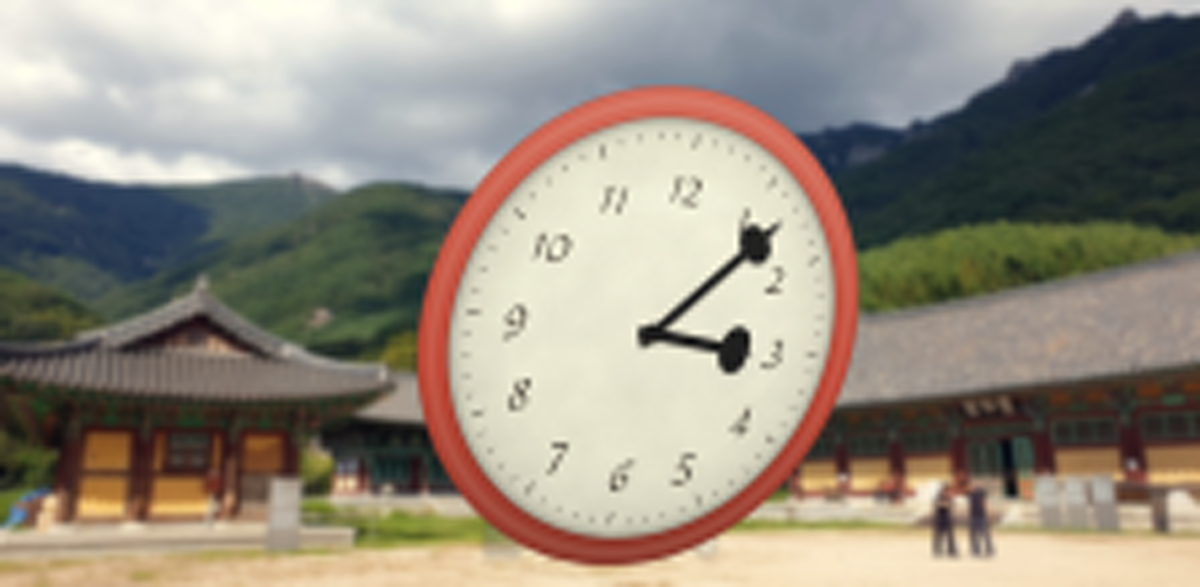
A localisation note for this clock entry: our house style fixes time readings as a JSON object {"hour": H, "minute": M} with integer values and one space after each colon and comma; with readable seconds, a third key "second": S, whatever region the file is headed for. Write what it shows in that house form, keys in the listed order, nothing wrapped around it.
{"hour": 3, "minute": 7}
